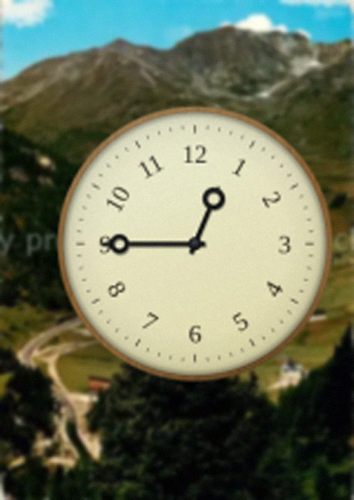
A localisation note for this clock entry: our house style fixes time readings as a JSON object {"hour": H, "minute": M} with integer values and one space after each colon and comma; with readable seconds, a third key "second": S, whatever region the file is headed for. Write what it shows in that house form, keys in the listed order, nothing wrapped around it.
{"hour": 12, "minute": 45}
